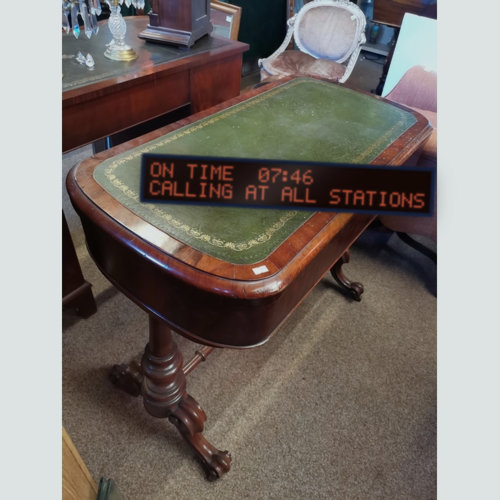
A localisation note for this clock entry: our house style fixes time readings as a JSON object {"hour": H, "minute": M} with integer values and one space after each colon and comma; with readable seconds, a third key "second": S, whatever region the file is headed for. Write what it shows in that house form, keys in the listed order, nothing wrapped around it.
{"hour": 7, "minute": 46}
